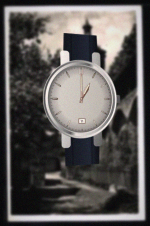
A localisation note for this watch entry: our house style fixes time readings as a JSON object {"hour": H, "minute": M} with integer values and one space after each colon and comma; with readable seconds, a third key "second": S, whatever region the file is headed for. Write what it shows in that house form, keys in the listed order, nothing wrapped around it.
{"hour": 1, "minute": 0}
